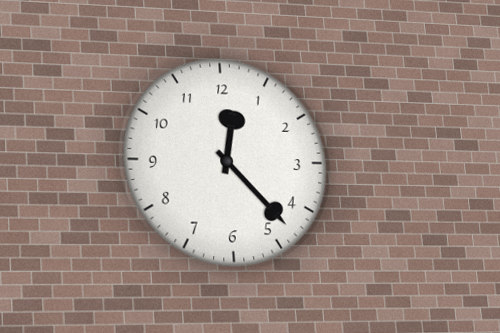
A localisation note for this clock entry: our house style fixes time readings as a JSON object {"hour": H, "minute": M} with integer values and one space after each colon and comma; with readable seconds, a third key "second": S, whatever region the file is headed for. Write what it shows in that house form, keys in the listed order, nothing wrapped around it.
{"hour": 12, "minute": 23}
